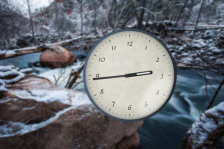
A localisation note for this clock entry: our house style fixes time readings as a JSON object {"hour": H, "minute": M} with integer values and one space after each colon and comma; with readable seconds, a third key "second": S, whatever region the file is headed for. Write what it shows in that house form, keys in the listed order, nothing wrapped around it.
{"hour": 2, "minute": 44}
